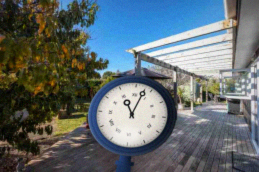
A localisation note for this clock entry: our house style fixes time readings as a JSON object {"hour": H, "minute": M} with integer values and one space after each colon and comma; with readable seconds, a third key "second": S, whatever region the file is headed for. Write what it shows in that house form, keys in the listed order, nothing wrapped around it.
{"hour": 11, "minute": 3}
